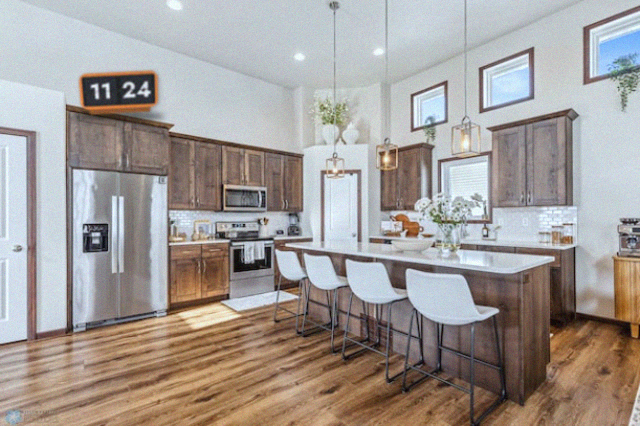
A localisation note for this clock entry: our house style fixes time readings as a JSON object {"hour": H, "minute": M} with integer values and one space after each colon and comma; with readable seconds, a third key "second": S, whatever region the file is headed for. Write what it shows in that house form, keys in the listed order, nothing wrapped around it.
{"hour": 11, "minute": 24}
